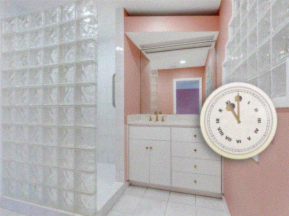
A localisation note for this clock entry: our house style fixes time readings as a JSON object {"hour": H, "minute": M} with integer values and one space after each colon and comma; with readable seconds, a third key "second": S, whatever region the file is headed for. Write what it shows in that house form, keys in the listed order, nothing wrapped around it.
{"hour": 11, "minute": 0}
